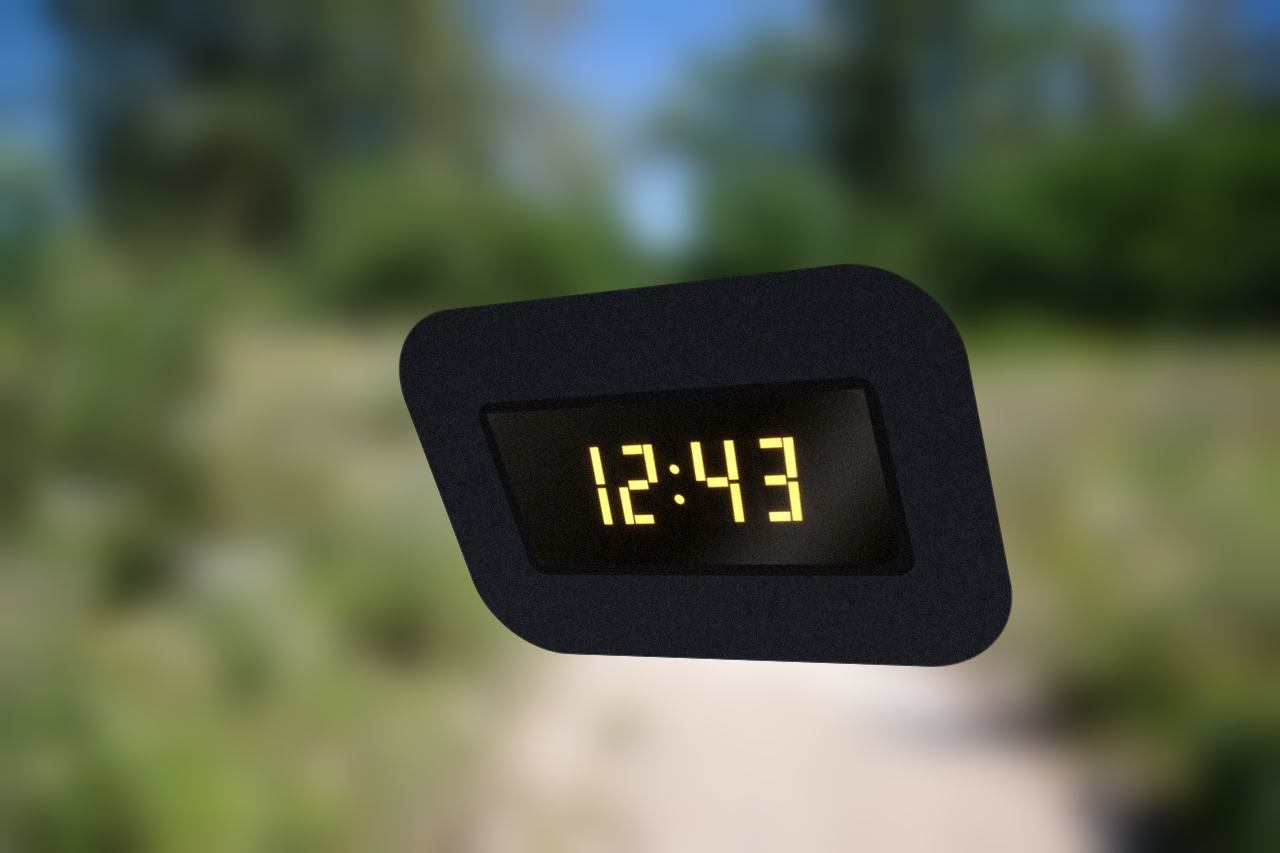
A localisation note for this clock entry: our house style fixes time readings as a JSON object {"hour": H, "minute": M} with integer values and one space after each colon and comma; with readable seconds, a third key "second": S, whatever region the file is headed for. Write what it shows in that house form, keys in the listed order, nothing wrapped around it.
{"hour": 12, "minute": 43}
